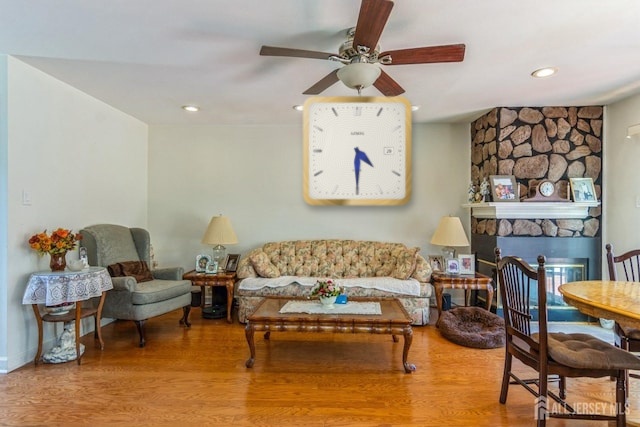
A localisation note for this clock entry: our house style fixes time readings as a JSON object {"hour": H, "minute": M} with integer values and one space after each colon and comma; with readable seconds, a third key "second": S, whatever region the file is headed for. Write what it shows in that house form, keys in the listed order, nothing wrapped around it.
{"hour": 4, "minute": 30}
